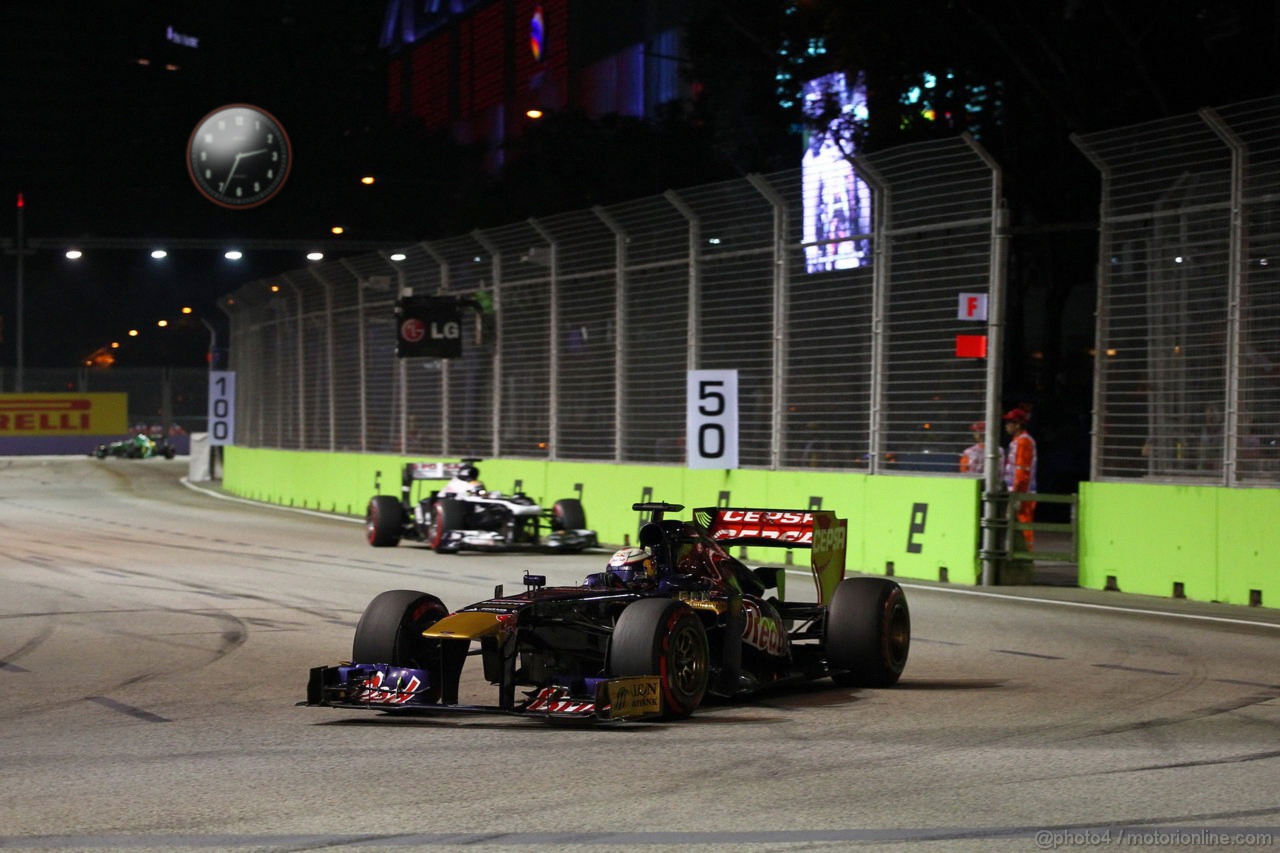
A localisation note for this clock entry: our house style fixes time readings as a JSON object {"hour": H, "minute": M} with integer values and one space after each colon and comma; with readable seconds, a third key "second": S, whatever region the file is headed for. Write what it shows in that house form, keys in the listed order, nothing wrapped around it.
{"hour": 2, "minute": 34}
